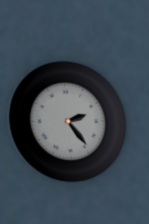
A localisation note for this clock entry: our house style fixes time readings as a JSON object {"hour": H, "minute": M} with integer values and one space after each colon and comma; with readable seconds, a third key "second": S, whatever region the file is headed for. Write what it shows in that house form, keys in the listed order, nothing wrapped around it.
{"hour": 2, "minute": 24}
